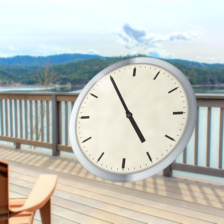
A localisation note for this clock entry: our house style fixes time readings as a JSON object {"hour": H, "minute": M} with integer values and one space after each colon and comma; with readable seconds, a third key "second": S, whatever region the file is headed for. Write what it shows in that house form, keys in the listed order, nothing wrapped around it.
{"hour": 4, "minute": 55}
